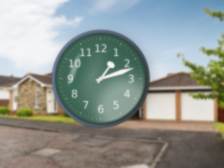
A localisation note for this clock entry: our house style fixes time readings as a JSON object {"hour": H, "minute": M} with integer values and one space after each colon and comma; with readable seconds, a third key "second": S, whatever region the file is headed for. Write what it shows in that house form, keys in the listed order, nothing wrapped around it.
{"hour": 1, "minute": 12}
